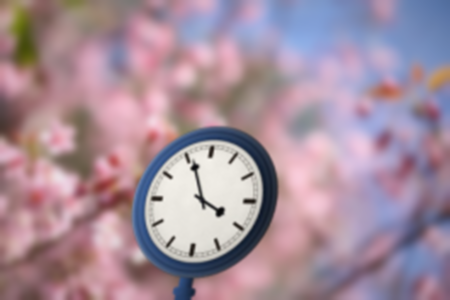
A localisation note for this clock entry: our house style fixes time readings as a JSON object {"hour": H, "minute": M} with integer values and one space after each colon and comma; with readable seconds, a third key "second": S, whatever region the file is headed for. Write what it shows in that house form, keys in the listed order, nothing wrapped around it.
{"hour": 3, "minute": 56}
